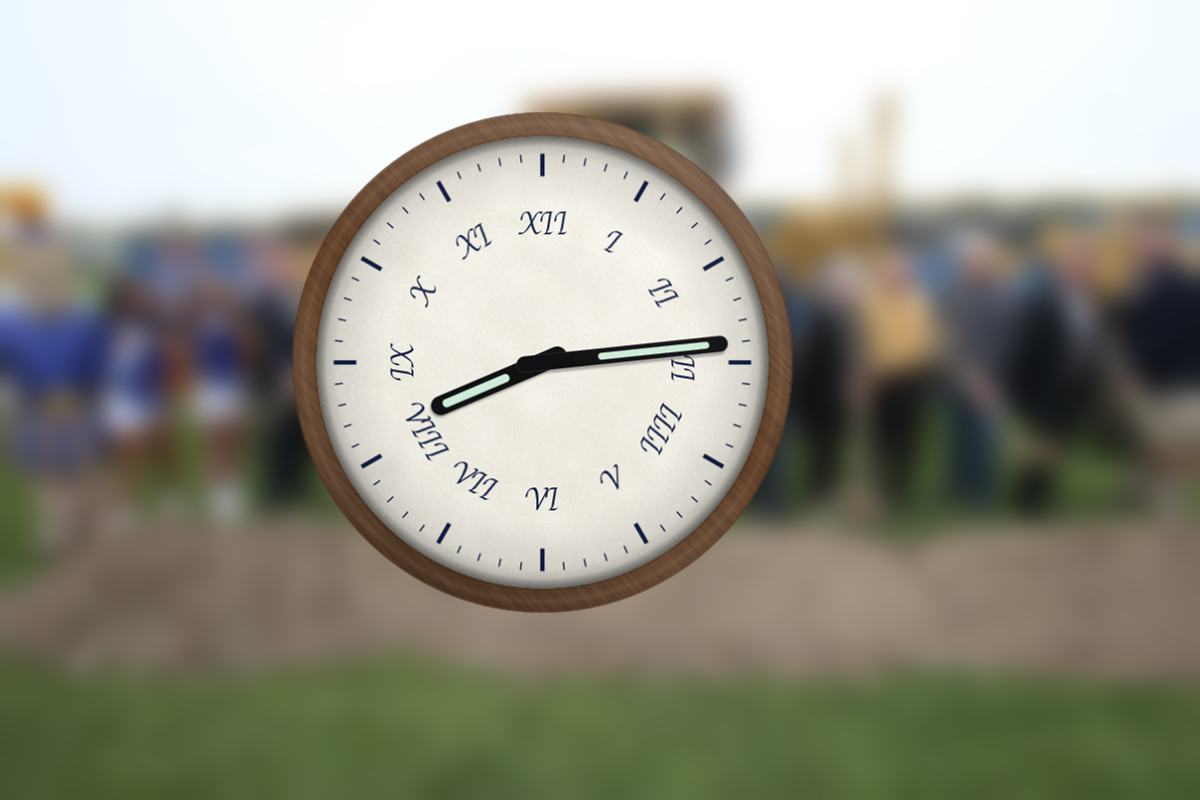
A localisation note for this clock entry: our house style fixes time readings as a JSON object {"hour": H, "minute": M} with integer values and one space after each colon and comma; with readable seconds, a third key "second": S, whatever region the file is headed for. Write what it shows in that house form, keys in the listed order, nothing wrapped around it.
{"hour": 8, "minute": 14}
